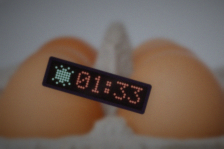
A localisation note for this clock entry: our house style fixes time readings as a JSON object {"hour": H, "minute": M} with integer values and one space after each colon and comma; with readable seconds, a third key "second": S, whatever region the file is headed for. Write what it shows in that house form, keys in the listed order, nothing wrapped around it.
{"hour": 1, "minute": 33}
